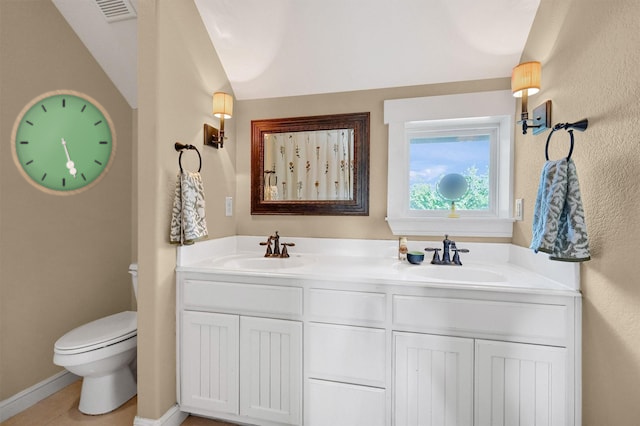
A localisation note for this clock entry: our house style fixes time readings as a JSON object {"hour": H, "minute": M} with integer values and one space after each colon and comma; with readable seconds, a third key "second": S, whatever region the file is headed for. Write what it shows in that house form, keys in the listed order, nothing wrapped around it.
{"hour": 5, "minute": 27}
